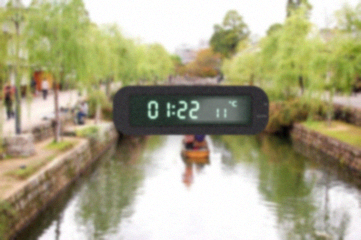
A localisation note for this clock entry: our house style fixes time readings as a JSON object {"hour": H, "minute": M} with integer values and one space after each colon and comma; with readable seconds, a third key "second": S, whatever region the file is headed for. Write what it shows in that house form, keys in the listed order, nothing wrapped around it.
{"hour": 1, "minute": 22}
